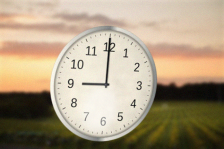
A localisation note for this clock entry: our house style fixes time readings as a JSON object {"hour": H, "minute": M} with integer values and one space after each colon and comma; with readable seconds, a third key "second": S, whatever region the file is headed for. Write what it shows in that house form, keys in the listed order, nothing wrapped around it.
{"hour": 9, "minute": 0}
